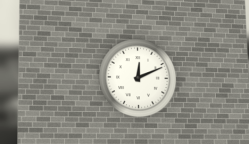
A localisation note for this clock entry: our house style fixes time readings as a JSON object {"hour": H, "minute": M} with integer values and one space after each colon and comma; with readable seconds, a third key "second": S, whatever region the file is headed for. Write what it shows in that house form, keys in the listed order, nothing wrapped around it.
{"hour": 12, "minute": 11}
